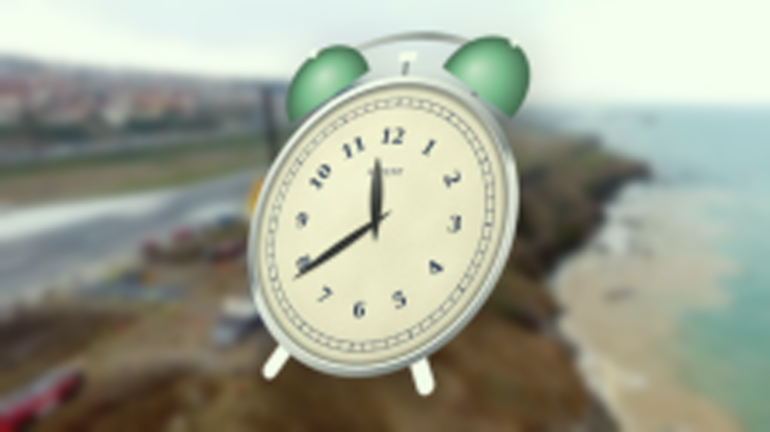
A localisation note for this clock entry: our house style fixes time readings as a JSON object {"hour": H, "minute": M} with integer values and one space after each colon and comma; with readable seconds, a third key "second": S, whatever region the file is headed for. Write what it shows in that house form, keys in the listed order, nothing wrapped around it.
{"hour": 11, "minute": 39}
